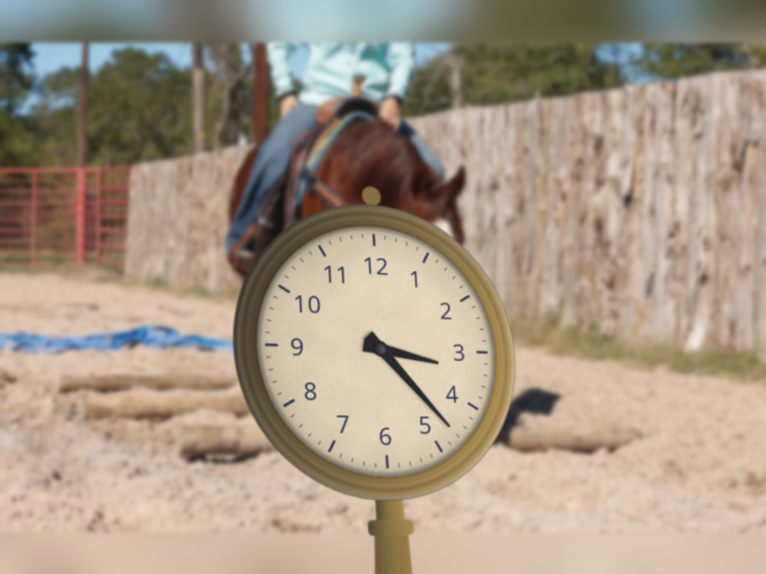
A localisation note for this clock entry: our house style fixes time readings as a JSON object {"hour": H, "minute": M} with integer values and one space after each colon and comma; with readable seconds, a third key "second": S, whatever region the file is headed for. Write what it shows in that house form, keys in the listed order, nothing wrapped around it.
{"hour": 3, "minute": 23}
